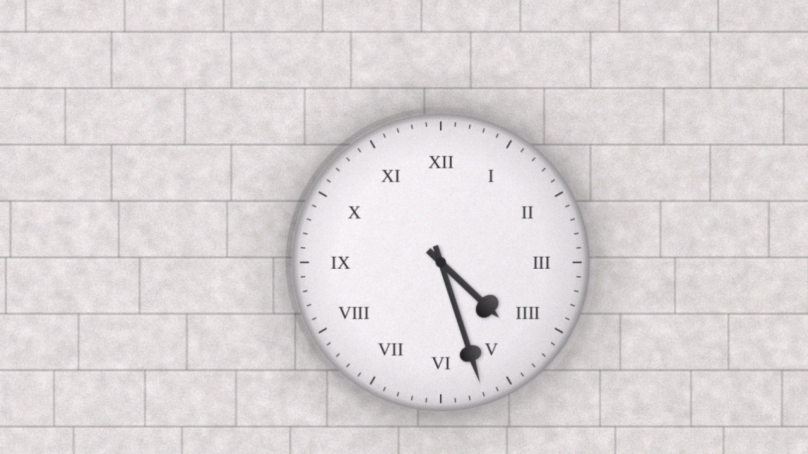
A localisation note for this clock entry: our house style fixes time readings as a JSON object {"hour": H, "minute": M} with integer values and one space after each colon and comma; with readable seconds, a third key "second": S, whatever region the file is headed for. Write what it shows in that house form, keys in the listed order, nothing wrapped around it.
{"hour": 4, "minute": 27}
